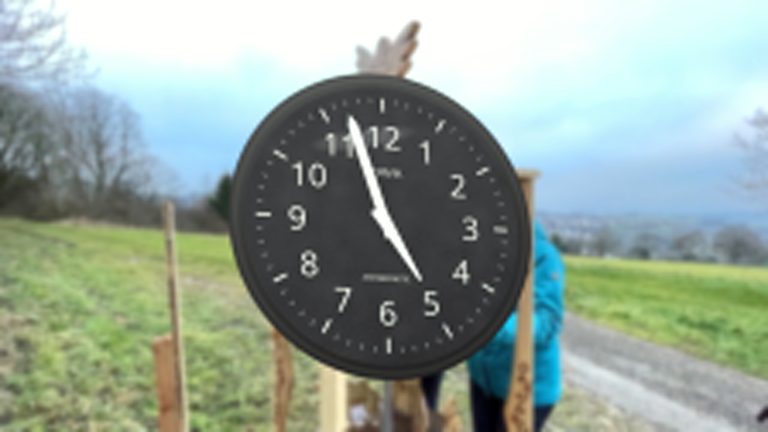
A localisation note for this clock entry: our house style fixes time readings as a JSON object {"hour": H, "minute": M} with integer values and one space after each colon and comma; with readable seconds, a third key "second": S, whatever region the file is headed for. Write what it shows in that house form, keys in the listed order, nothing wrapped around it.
{"hour": 4, "minute": 57}
